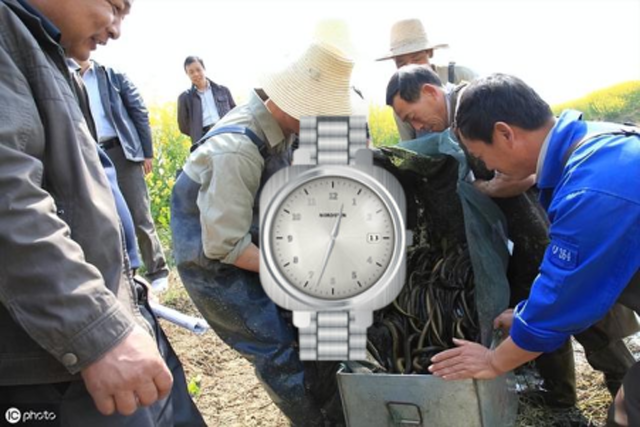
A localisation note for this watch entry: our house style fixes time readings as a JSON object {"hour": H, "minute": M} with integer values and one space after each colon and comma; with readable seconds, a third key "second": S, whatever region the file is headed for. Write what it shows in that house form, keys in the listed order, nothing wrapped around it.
{"hour": 12, "minute": 33}
